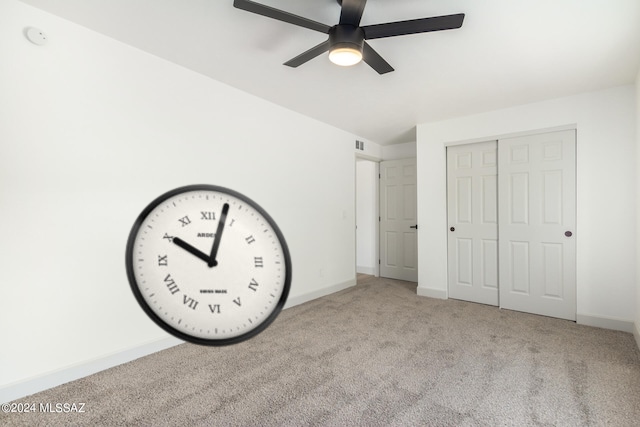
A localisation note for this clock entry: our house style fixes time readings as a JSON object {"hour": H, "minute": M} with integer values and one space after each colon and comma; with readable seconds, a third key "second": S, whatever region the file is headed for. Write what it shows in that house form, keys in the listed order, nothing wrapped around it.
{"hour": 10, "minute": 3}
